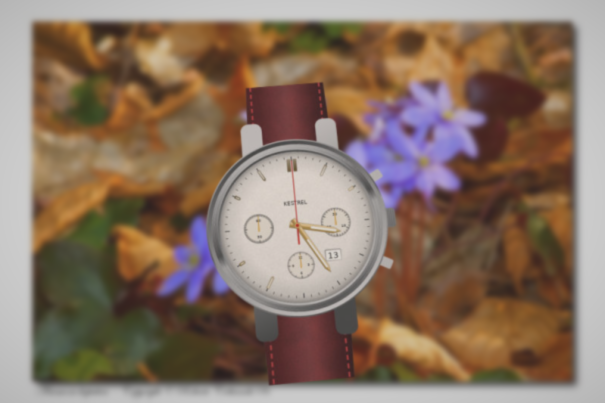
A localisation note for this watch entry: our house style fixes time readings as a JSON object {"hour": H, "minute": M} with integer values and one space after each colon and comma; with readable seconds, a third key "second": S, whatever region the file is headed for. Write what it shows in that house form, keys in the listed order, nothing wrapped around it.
{"hour": 3, "minute": 25}
